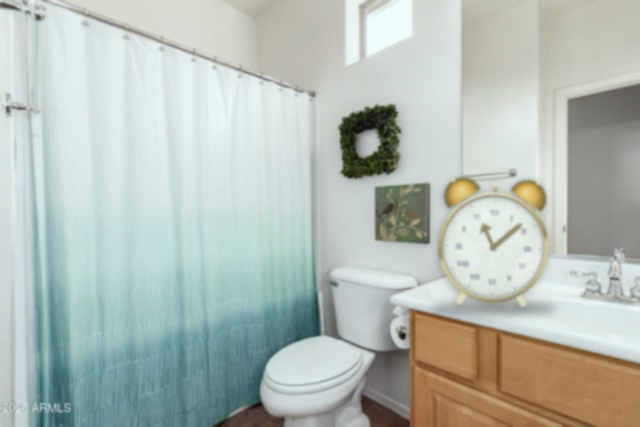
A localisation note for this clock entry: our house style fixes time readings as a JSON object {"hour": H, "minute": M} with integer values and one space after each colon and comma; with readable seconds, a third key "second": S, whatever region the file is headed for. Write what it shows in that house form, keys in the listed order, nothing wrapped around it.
{"hour": 11, "minute": 8}
